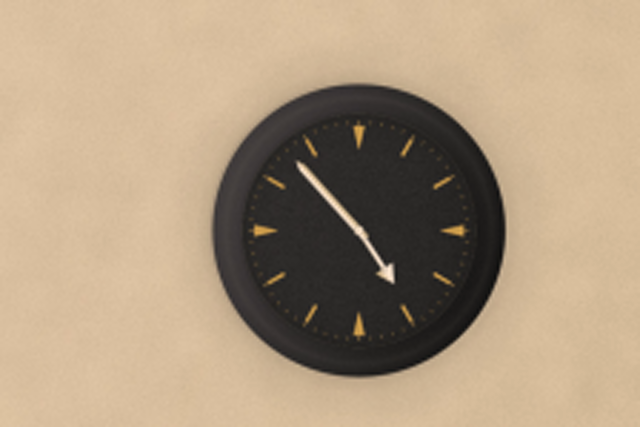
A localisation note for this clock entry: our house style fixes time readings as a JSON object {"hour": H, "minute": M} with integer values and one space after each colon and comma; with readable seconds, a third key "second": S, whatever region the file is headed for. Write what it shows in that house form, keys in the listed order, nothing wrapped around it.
{"hour": 4, "minute": 53}
